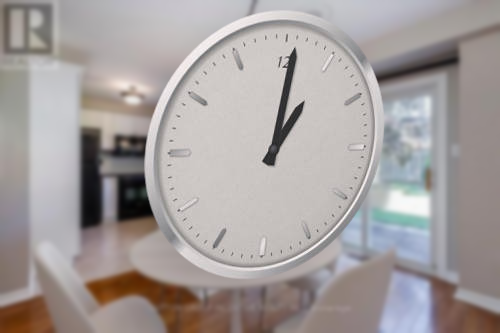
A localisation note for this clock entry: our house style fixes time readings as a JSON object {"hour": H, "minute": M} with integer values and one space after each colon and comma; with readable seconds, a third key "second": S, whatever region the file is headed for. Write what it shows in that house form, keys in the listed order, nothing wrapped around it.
{"hour": 1, "minute": 1}
